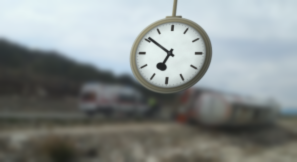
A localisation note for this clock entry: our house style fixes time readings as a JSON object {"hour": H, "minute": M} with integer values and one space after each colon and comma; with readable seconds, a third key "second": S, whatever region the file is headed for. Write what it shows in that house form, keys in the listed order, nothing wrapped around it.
{"hour": 6, "minute": 51}
